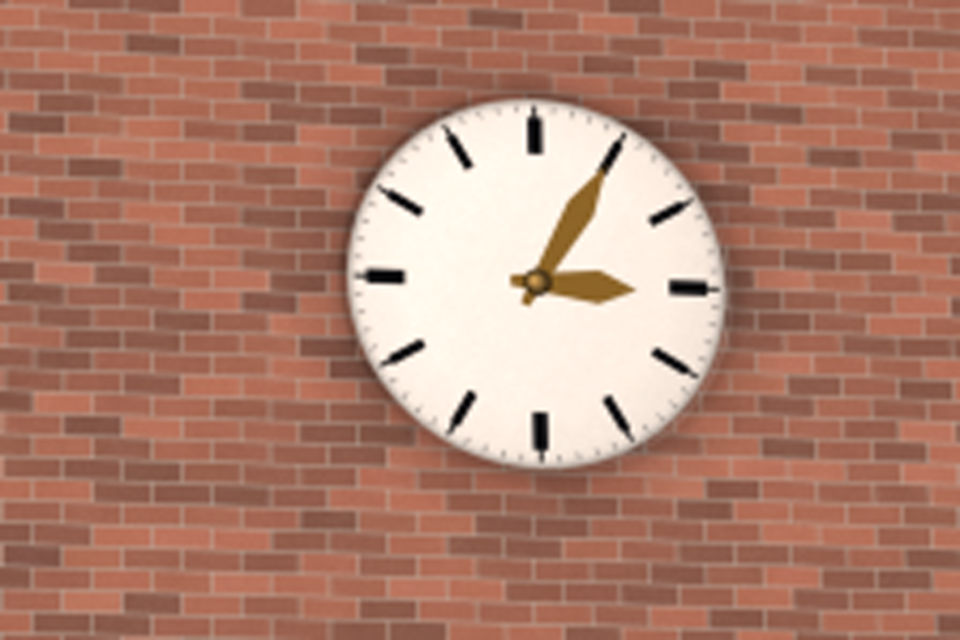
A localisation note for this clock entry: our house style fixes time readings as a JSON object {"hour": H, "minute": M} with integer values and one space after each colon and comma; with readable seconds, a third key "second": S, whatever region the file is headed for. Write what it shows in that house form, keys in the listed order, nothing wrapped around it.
{"hour": 3, "minute": 5}
